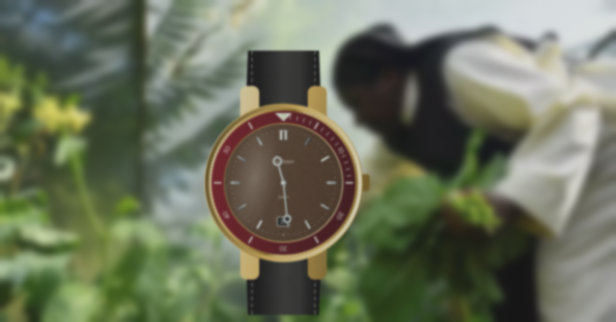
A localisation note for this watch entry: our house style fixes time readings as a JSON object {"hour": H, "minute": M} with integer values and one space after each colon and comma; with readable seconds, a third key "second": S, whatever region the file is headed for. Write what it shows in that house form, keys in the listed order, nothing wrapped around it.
{"hour": 11, "minute": 29}
